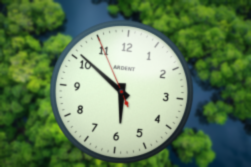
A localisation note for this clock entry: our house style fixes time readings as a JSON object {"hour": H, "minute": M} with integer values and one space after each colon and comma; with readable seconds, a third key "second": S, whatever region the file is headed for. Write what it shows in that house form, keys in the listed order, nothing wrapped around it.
{"hour": 5, "minute": 50, "second": 55}
